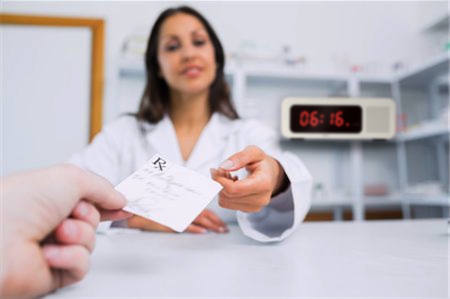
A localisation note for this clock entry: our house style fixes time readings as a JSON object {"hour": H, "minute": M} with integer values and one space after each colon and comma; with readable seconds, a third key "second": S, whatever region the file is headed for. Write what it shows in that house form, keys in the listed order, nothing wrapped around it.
{"hour": 6, "minute": 16}
